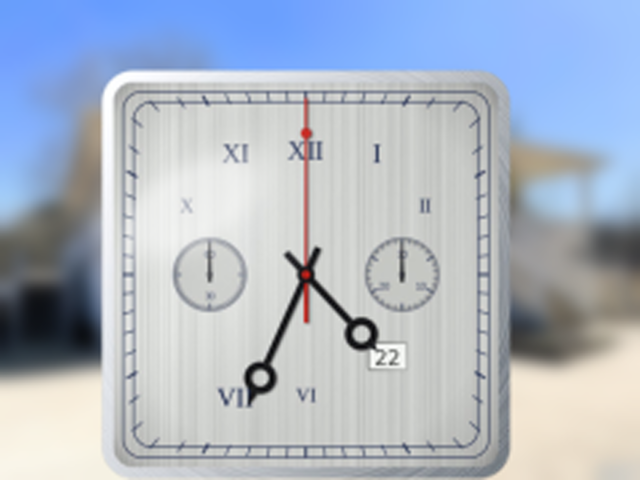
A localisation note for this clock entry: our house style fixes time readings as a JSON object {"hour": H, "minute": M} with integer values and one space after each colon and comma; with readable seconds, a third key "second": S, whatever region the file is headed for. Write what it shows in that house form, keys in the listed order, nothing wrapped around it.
{"hour": 4, "minute": 34}
